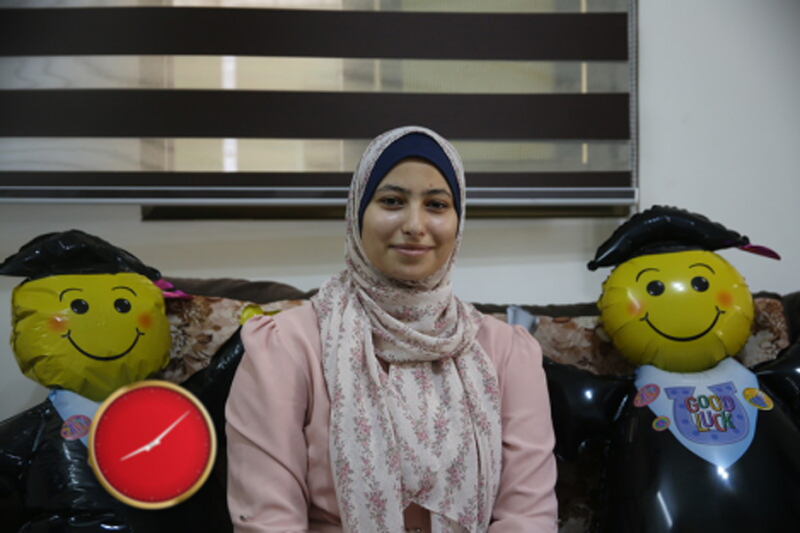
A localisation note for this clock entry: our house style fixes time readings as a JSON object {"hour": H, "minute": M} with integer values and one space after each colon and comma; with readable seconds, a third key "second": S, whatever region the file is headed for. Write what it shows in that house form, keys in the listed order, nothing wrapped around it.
{"hour": 8, "minute": 8}
